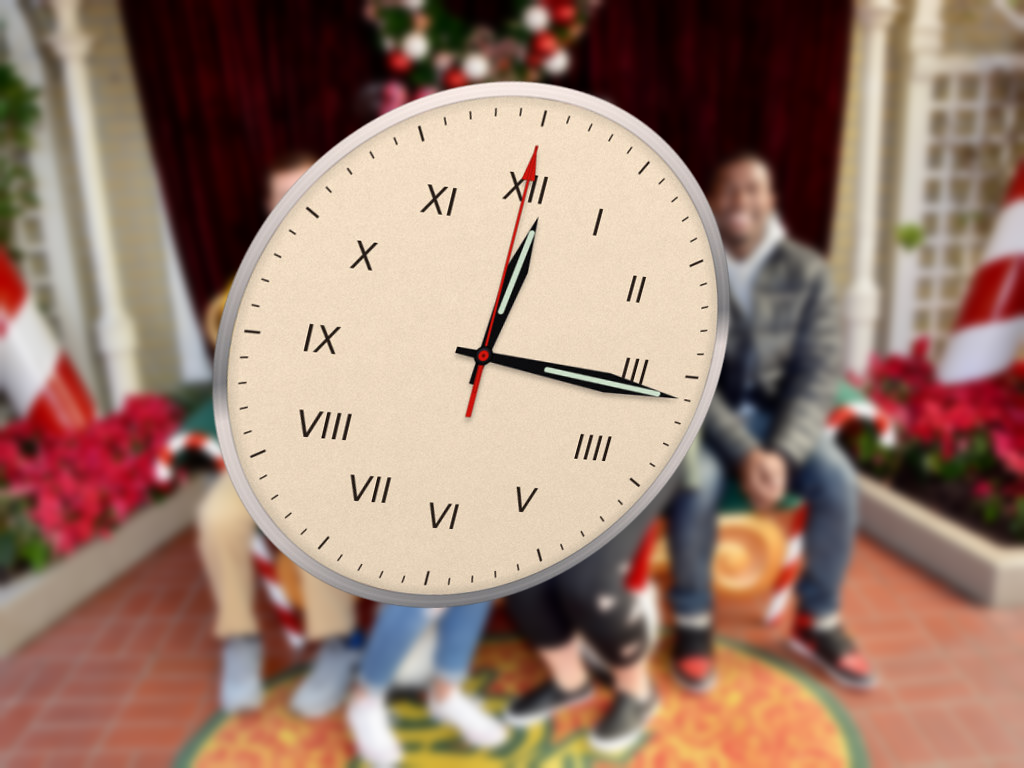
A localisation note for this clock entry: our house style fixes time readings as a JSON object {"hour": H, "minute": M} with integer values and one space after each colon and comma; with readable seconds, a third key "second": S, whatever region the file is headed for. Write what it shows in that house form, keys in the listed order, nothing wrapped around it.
{"hour": 12, "minute": 16, "second": 0}
